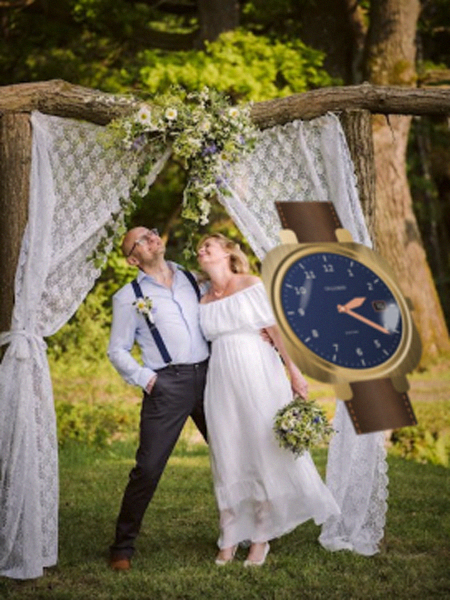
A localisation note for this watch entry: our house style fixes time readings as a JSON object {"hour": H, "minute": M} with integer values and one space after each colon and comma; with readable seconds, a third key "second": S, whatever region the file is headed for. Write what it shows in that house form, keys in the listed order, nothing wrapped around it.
{"hour": 2, "minute": 21}
